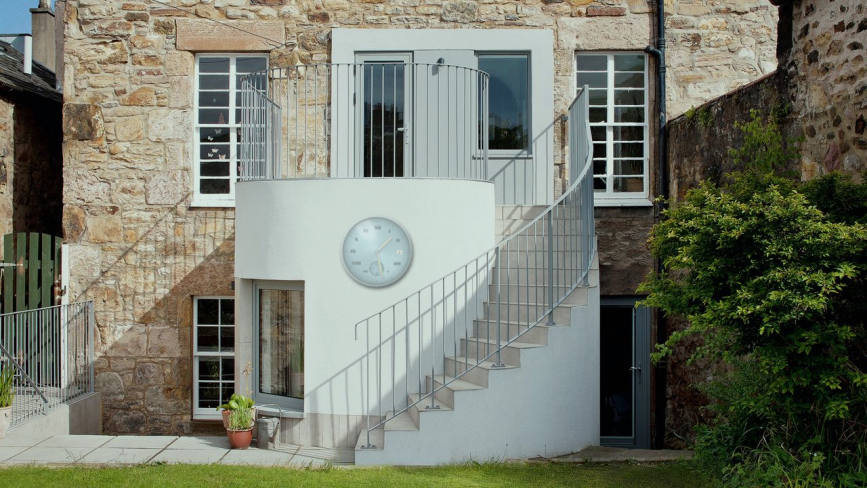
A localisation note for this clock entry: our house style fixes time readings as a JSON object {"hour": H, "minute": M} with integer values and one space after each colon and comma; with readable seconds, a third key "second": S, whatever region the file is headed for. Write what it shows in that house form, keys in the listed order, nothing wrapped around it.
{"hour": 1, "minute": 28}
